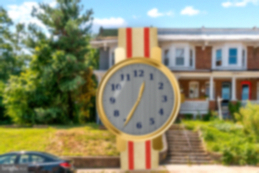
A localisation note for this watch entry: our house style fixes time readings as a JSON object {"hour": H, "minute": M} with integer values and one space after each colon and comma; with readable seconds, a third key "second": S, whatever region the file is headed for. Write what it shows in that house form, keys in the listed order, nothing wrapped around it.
{"hour": 12, "minute": 35}
